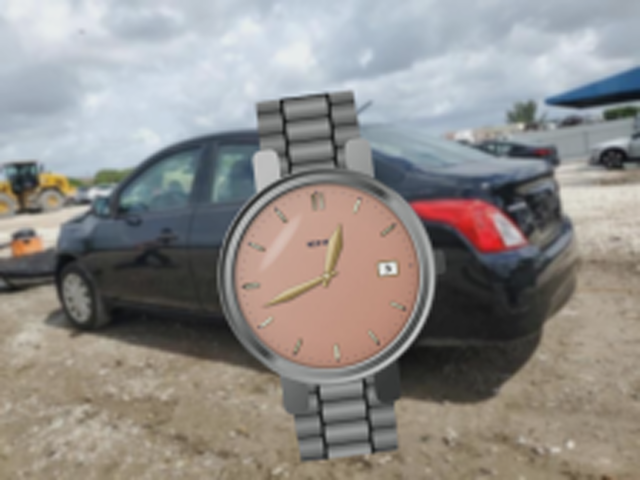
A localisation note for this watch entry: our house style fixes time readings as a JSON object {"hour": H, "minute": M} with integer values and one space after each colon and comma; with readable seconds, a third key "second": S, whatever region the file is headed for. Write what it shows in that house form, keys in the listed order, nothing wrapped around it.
{"hour": 12, "minute": 42}
